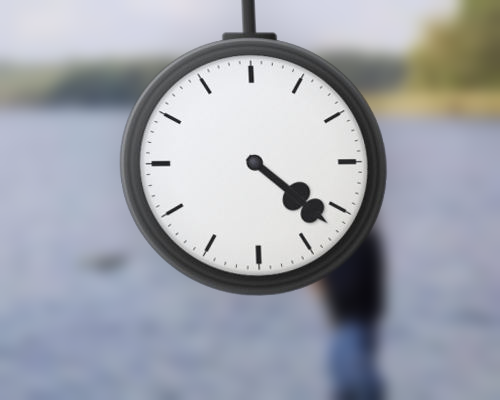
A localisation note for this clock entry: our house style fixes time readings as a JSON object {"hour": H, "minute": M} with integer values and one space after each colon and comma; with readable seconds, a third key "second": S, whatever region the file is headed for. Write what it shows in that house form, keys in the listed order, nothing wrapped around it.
{"hour": 4, "minute": 22}
